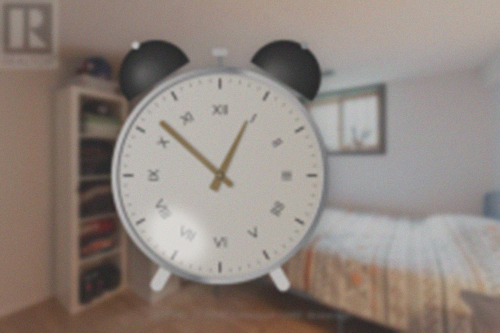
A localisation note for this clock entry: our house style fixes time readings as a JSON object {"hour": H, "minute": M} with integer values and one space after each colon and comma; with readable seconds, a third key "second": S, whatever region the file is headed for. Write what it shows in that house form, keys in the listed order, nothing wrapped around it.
{"hour": 12, "minute": 52}
